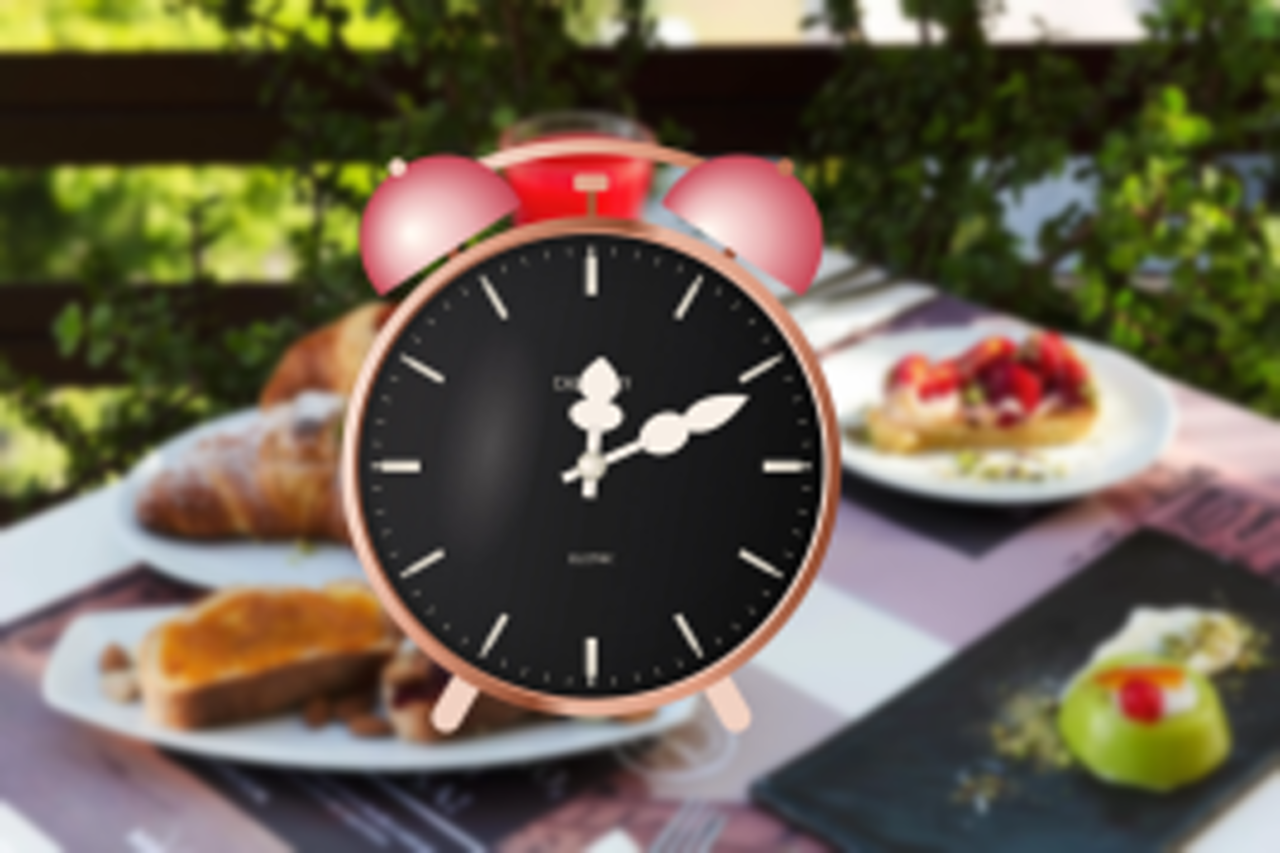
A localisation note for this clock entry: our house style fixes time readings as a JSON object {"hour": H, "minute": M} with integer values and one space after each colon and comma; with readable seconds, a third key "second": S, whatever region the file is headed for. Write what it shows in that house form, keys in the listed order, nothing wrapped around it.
{"hour": 12, "minute": 11}
